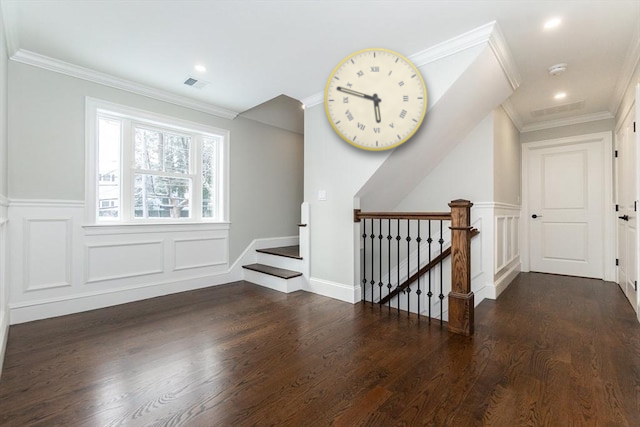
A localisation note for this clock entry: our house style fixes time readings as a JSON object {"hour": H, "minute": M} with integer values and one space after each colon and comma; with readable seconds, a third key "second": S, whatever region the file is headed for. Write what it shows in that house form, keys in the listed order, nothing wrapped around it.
{"hour": 5, "minute": 48}
